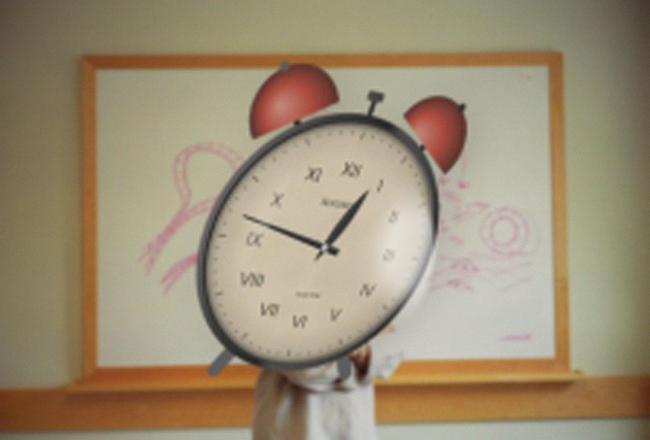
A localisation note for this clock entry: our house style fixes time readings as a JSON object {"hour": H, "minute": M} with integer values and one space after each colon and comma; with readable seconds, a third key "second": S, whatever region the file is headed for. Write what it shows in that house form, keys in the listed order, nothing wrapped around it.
{"hour": 12, "minute": 47}
